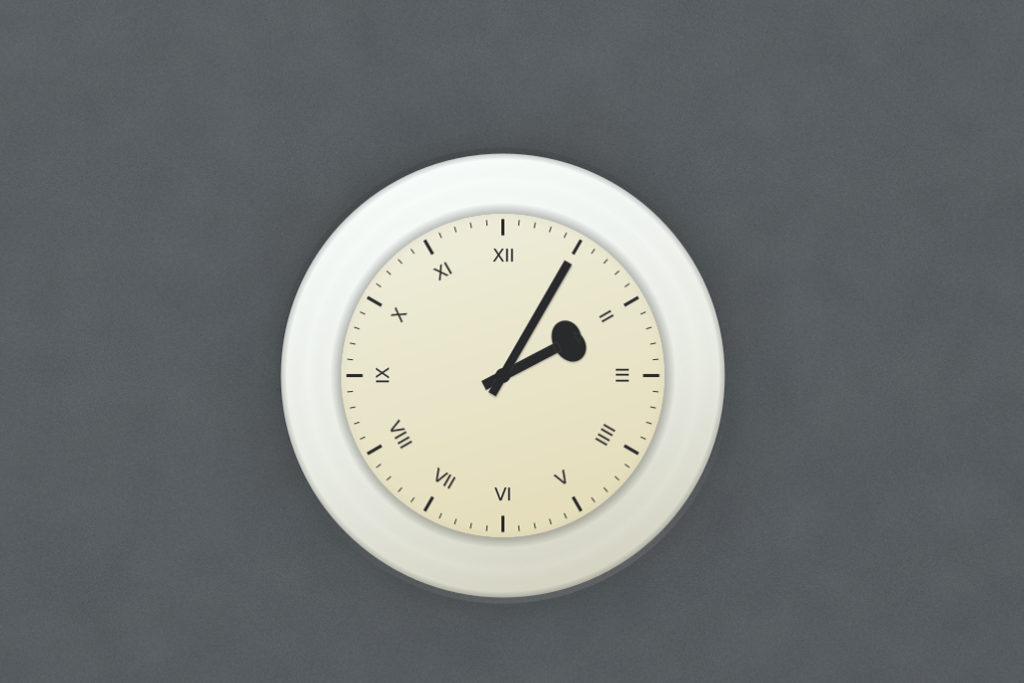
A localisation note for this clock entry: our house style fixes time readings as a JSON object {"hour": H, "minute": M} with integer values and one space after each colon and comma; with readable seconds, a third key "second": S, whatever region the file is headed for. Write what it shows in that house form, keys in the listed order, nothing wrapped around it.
{"hour": 2, "minute": 5}
